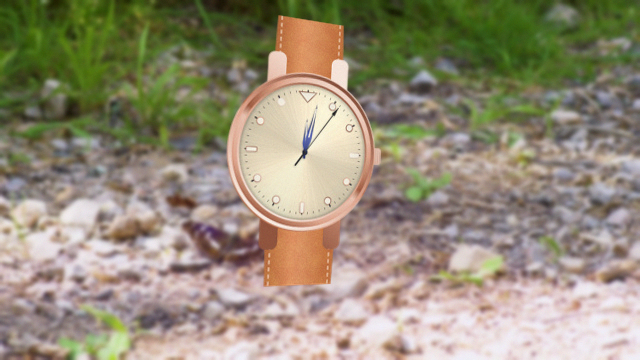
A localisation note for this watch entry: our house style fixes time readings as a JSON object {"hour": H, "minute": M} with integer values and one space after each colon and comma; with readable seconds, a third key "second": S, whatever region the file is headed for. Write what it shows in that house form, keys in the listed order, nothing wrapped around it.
{"hour": 12, "minute": 2, "second": 6}
